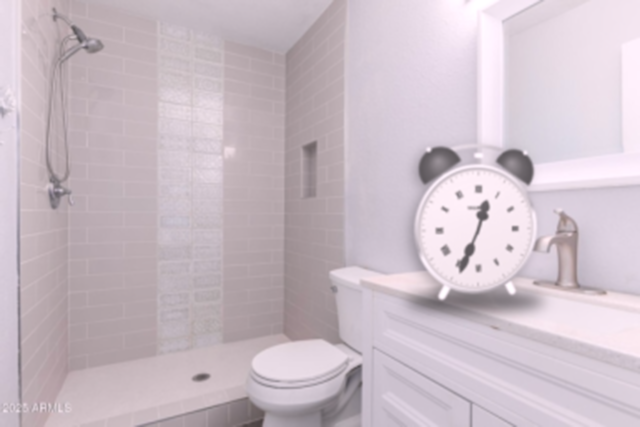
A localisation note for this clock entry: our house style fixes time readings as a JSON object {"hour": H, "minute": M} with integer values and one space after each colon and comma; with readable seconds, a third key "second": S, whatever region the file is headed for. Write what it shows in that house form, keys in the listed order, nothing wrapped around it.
{"hour": 12, "minute": 34}
